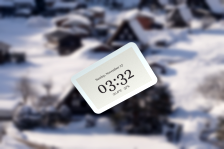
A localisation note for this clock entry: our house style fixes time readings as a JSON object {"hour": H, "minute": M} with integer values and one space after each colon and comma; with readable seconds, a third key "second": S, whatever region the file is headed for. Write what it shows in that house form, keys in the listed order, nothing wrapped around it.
{"hour": 3, "minute": 32}
